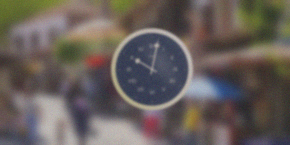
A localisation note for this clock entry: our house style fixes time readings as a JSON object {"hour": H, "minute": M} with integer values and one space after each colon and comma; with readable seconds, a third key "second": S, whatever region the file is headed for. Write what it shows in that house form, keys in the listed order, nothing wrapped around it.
{"hour": 10, "minute": 2}
